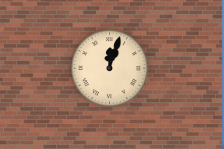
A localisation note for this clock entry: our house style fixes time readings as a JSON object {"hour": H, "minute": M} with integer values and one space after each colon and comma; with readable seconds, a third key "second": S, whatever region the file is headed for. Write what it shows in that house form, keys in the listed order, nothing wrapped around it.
{"hour": 12, "minute": 3}
